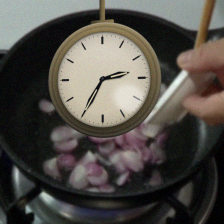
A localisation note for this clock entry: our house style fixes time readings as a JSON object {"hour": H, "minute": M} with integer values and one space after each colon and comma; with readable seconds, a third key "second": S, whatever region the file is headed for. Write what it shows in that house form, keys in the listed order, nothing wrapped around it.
{"hour": 2, "minute": 35}
